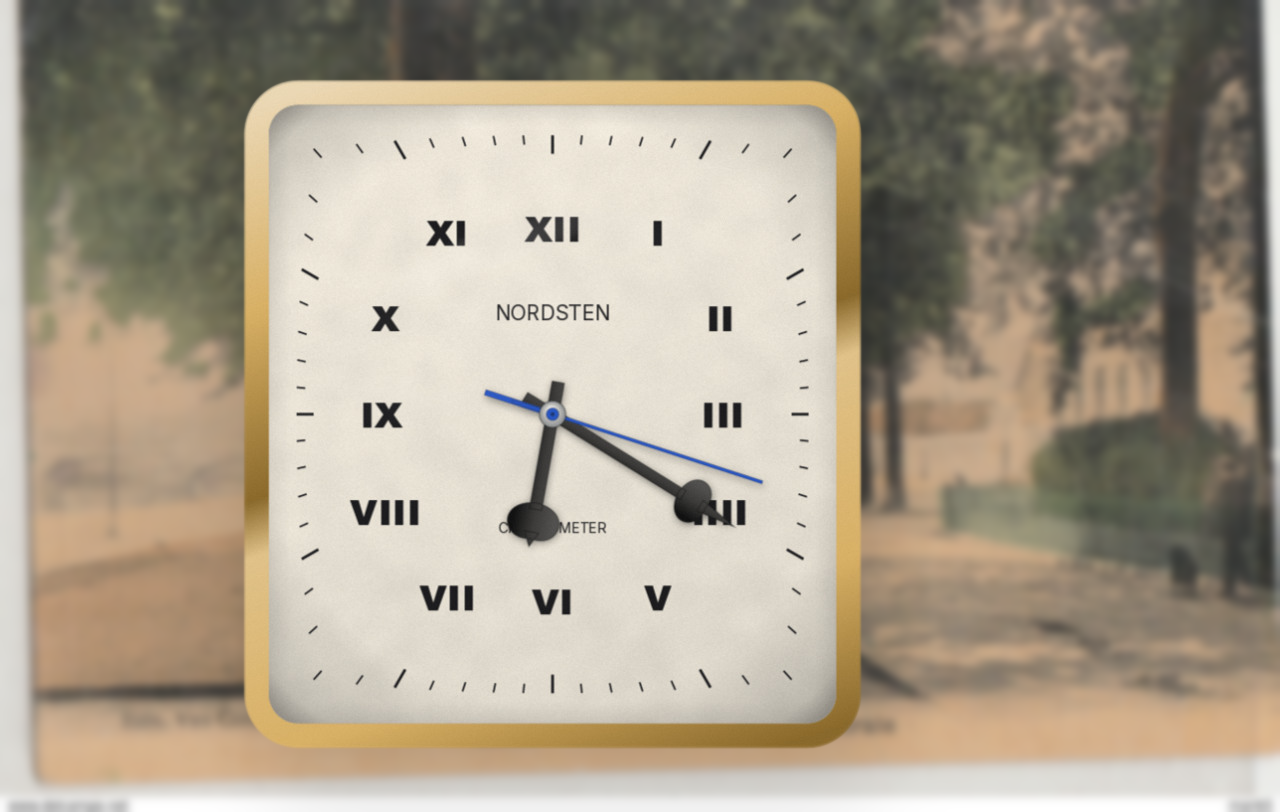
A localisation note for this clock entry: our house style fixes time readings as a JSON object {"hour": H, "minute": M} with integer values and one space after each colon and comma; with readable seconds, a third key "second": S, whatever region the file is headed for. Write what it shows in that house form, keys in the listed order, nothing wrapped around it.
{"hour": 6, "minute": 20, "second": 18}
